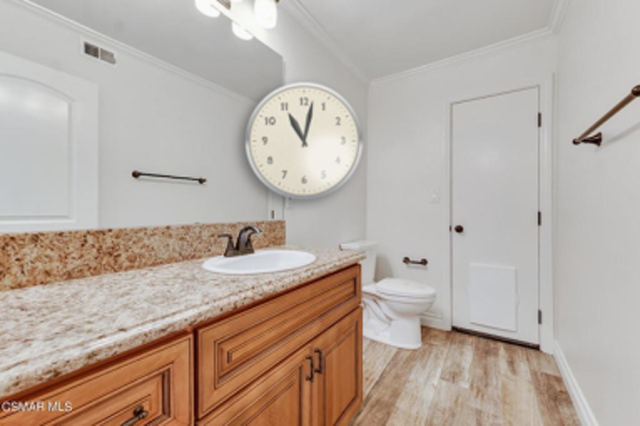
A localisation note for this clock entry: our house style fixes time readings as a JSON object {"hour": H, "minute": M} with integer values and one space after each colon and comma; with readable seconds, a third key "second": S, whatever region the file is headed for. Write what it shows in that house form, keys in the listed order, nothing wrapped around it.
{"hour": 11, "minute": 2}
